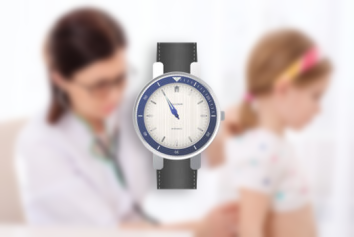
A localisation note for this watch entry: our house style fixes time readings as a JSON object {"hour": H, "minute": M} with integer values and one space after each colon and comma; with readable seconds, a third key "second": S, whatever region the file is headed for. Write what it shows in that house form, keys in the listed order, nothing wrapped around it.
{"hour": 10, "minute": 55}
